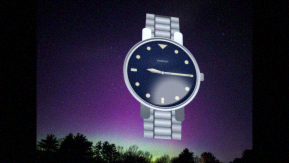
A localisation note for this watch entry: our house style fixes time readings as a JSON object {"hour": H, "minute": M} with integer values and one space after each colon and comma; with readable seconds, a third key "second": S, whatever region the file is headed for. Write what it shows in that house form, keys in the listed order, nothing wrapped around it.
{"hour": 9, "minute": 15}
